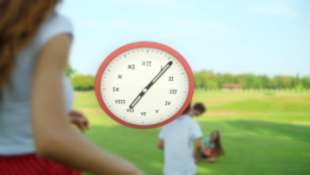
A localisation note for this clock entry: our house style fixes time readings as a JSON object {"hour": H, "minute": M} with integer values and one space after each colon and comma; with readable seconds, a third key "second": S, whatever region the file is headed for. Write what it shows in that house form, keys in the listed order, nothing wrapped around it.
{"hour": 7, "minute": 6}
